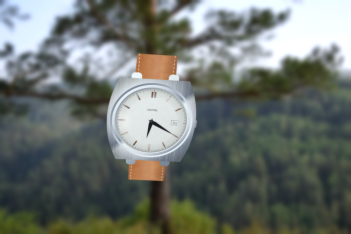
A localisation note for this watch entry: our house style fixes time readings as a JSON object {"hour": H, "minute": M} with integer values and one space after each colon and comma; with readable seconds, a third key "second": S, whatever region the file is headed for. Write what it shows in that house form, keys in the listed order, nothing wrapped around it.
{"hour": 6, "minute": 20}
